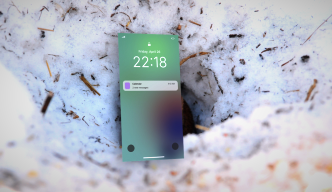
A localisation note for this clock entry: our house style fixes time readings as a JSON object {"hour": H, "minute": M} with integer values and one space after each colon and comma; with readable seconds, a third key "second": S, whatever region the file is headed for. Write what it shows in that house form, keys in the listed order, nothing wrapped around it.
{"hour": 22, "minute": 18}
